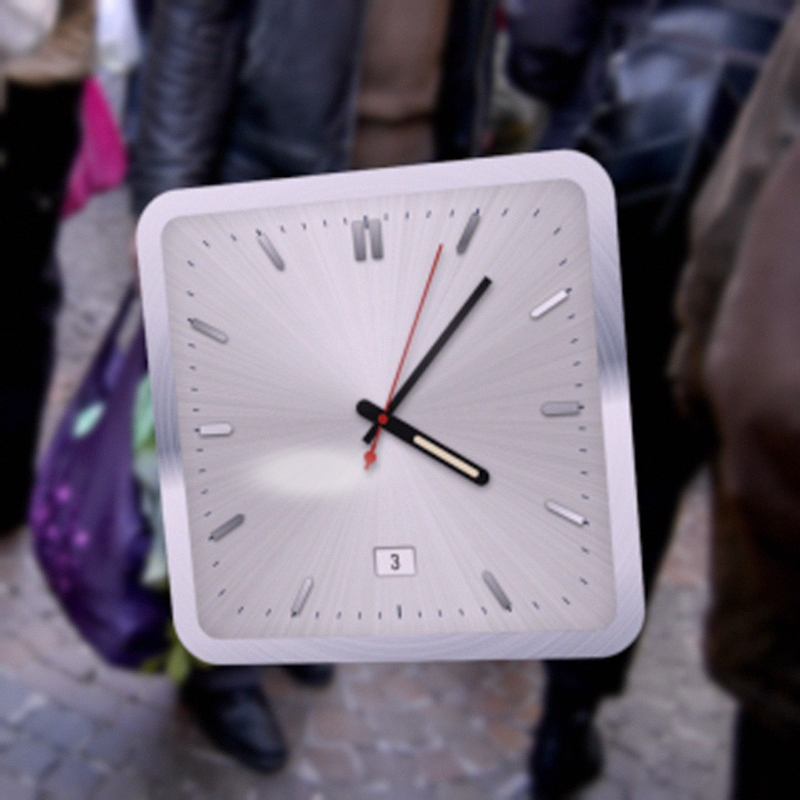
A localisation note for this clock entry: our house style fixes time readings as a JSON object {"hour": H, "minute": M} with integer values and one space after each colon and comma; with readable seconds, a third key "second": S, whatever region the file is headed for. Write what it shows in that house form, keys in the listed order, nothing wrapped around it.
{"hour": 4, "minute": 7, "second": 4}
